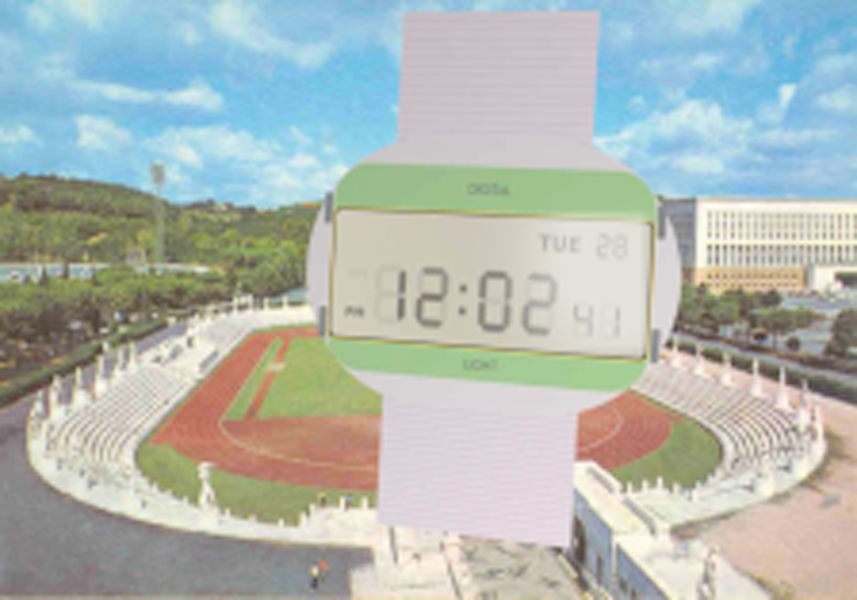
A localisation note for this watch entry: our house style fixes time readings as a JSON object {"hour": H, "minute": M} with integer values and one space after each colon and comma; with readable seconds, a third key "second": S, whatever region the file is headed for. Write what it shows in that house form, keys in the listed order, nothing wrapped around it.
{"hour": 12, "minute": 2, "second": 41}
